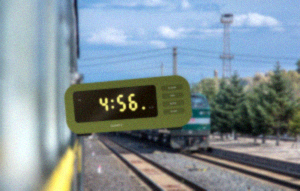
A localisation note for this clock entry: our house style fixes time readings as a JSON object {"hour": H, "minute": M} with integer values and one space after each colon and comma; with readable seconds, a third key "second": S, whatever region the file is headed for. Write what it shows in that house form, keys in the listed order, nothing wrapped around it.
{"hour": 4, "minute": 56}
